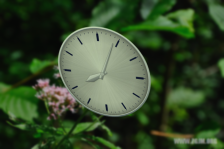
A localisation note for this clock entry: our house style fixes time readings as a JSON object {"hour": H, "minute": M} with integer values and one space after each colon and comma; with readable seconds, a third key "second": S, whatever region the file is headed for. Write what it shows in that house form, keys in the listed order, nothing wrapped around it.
{"hour": 8, "minute": 4}
